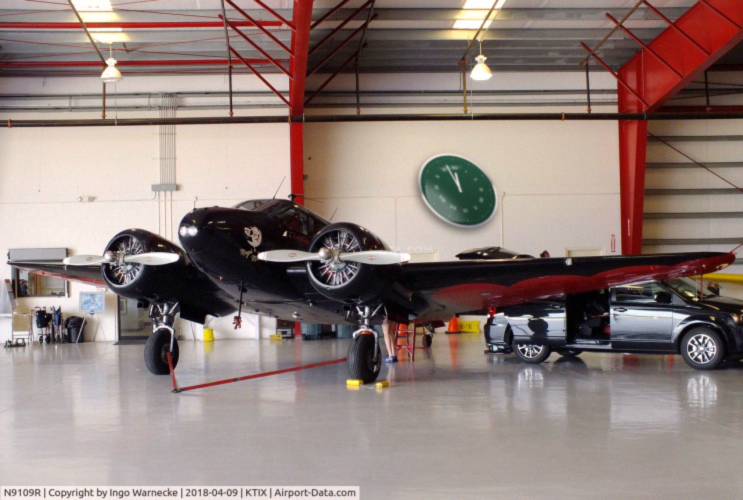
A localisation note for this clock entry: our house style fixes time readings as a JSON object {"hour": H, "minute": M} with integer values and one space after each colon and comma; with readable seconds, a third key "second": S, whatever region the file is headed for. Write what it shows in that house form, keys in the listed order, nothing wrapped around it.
{"hour": 11, "minute": 57}
